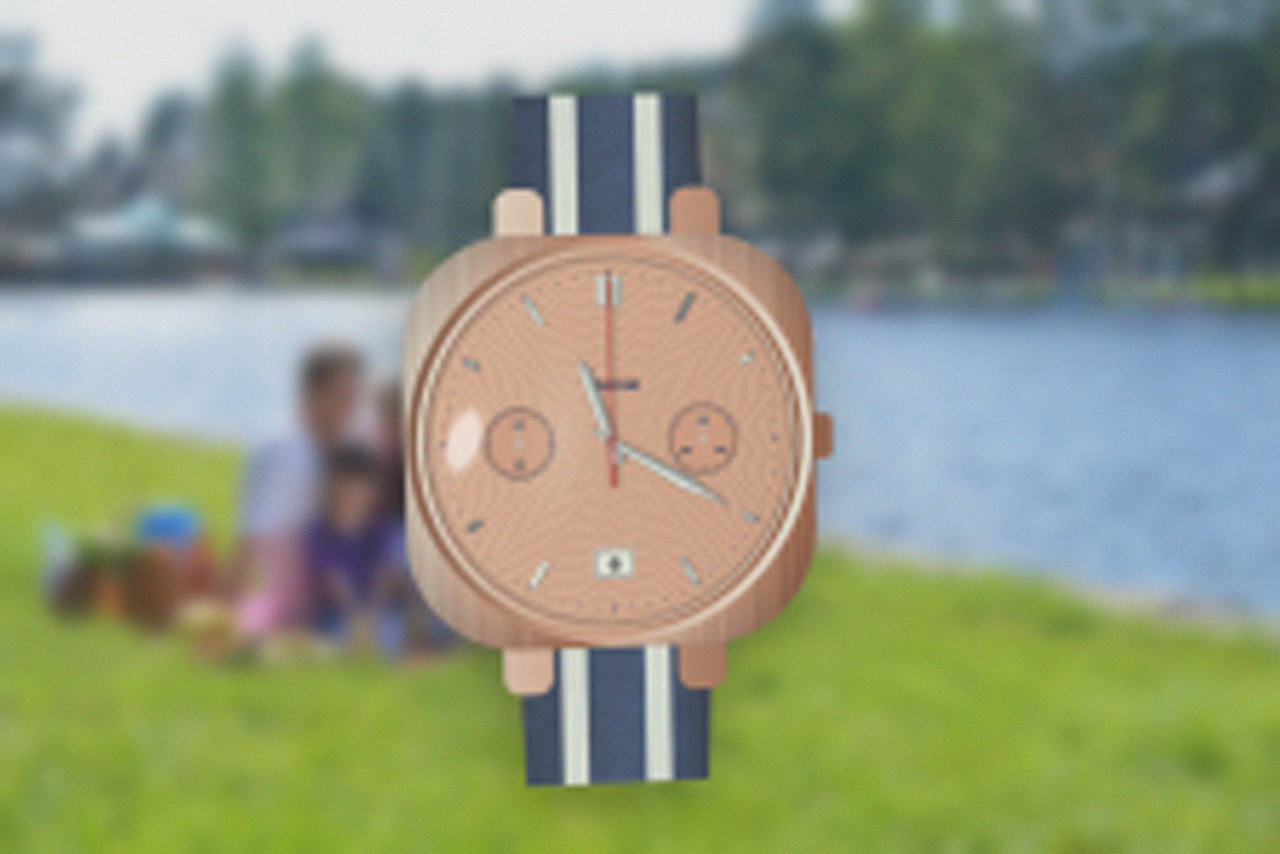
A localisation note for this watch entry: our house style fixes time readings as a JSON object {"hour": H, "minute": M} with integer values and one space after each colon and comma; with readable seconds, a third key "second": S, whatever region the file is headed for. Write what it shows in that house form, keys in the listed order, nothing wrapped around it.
{"hour": 11, "minute": 20}
